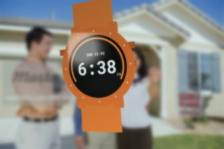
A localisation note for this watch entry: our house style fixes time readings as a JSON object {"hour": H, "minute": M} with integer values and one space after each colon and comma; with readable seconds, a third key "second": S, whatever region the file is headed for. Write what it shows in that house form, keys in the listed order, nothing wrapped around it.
{"hour": 6, "minute": 38}
